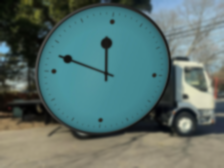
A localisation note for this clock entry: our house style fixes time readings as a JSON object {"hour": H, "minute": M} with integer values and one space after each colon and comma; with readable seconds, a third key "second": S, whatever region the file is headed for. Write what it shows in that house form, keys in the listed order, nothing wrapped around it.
{"hour": 11, "minute": 48}
